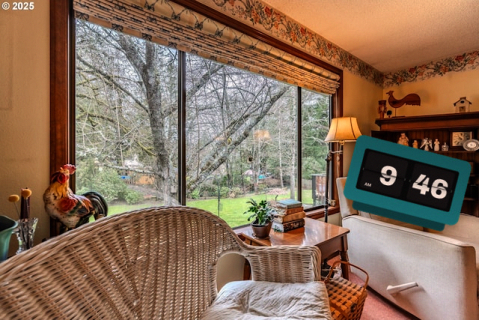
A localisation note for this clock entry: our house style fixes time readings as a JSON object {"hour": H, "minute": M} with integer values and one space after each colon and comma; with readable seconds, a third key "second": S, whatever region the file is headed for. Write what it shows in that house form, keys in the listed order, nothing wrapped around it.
{"hour": 9, "minute": 46}
